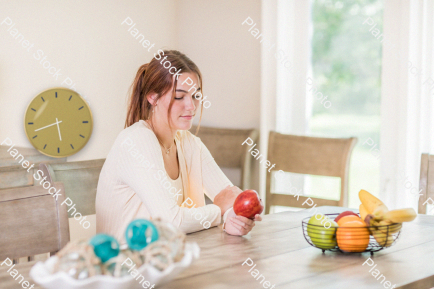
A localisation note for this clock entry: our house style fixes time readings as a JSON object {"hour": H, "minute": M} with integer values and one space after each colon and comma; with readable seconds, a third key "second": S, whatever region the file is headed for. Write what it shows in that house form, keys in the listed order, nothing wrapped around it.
{"hour": 5, "minute": 42}
